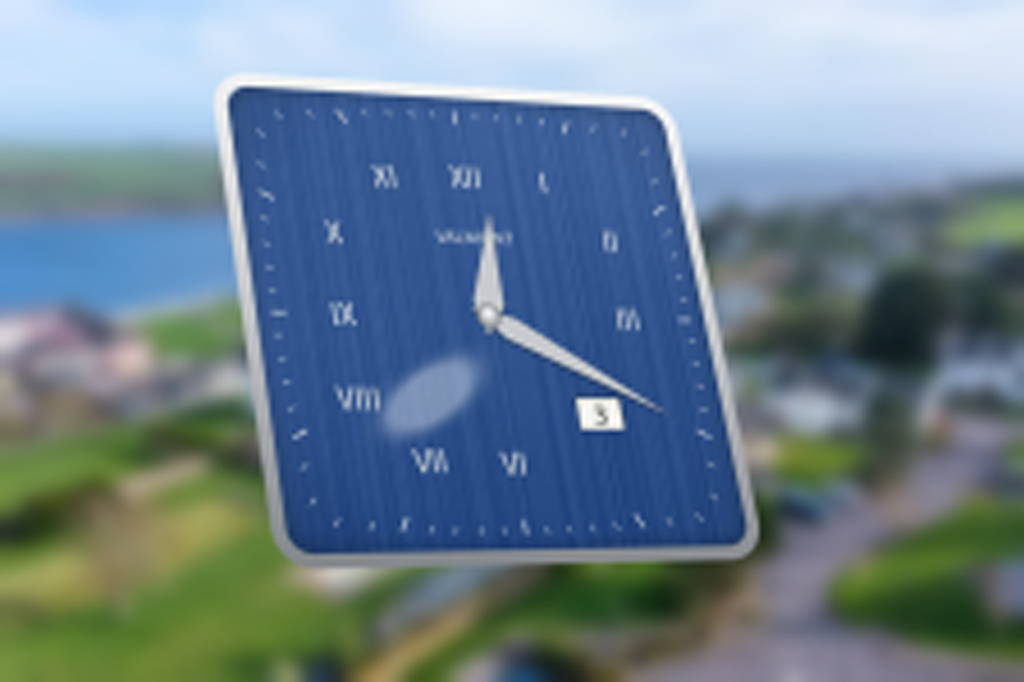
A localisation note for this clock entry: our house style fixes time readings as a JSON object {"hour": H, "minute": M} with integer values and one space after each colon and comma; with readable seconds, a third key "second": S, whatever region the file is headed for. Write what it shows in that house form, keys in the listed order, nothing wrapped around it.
{"hour": 12, "minute": 20}
